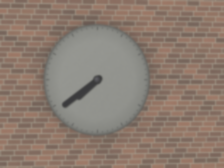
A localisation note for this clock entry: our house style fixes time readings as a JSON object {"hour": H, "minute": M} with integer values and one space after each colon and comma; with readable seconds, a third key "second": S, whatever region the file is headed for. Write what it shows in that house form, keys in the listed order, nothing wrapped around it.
{"hour": 7, "minute": 39}
